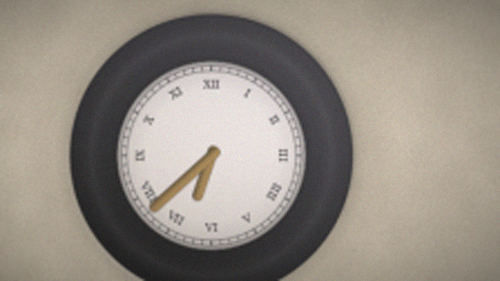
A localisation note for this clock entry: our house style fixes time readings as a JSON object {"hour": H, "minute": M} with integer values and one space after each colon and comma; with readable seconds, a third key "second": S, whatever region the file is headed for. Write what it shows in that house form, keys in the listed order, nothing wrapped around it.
{"hour": 6, "minute": 38}
